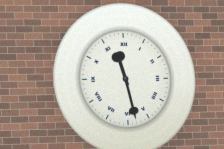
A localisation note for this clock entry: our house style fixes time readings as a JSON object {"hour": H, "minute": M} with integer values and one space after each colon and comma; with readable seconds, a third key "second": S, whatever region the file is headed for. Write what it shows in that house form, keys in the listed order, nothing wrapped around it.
{"hour": 11, "minute": 28}
